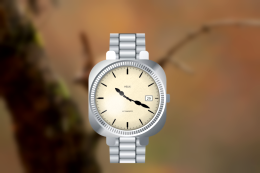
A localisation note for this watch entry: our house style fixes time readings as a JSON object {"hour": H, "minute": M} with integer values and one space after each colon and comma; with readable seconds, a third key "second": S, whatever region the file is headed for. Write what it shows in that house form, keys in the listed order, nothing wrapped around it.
{"hour": 10, "minute": 19}
